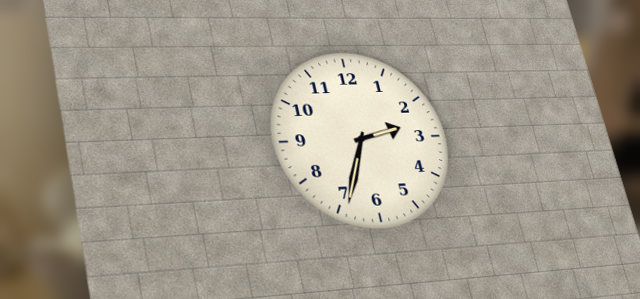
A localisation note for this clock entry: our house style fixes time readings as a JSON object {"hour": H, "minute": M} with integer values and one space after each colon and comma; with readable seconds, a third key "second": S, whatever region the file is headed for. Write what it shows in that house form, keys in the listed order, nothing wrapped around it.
{"hour": 2, "minute": 34}
